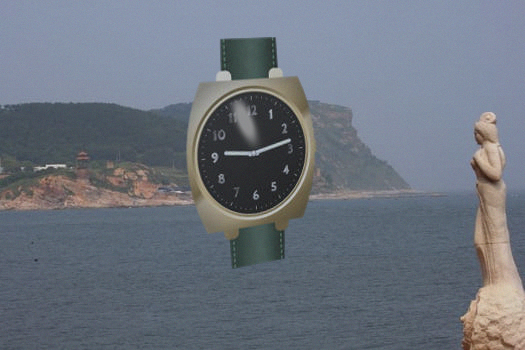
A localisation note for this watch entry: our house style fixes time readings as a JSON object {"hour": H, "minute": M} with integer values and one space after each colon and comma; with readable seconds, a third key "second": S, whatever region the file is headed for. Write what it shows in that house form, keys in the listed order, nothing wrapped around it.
{"hour": 9, "minute": 13}
